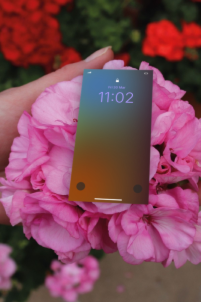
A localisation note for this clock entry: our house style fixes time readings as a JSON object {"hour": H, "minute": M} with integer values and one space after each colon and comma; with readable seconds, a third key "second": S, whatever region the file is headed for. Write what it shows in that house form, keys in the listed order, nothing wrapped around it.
{"hour": 11, "minute": 2}
